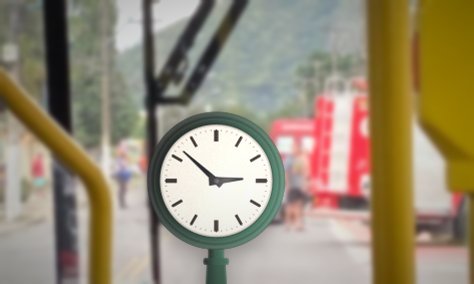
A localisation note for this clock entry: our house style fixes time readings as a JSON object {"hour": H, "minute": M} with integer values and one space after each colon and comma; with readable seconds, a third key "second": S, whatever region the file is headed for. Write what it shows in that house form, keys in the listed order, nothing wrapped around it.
{"hour": 2, "minute": 52}
